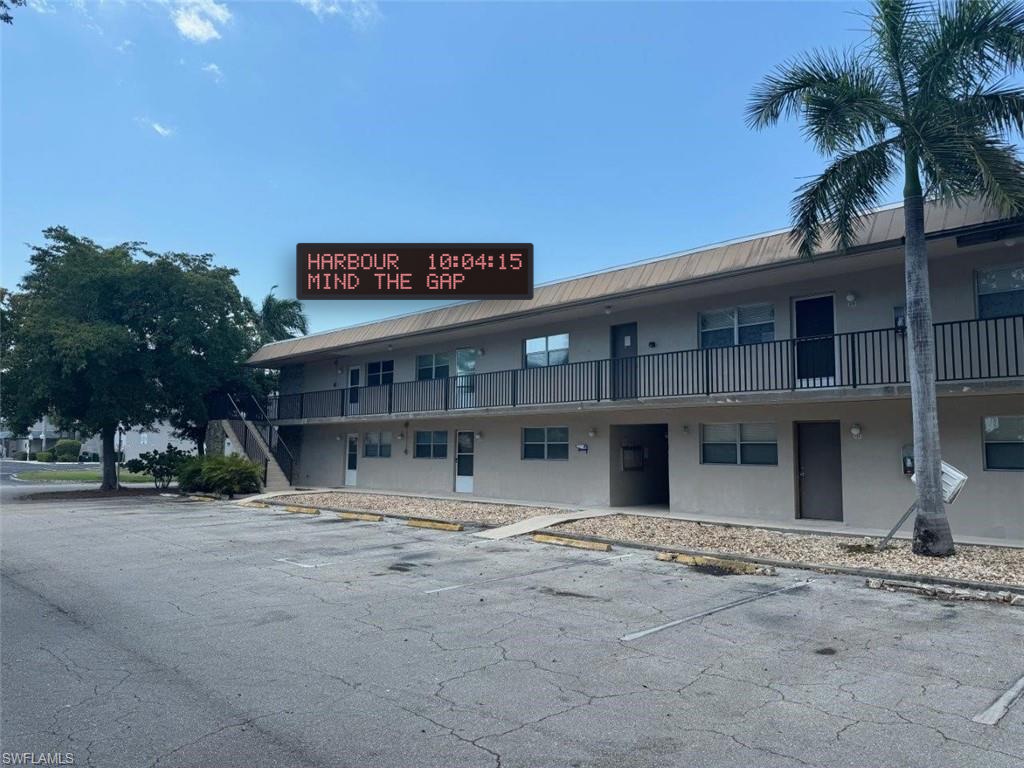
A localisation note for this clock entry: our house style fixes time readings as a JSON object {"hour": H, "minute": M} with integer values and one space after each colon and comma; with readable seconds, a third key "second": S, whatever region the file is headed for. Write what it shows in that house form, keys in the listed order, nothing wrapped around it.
{"hour": 10, "minute": 4, "second": 15}
